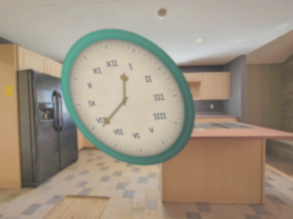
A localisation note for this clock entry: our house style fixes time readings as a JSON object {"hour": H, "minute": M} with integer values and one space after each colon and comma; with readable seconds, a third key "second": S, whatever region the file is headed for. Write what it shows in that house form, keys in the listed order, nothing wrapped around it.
{"hour": 12, "minute": 39}
